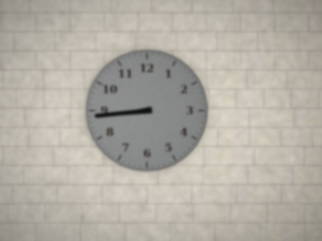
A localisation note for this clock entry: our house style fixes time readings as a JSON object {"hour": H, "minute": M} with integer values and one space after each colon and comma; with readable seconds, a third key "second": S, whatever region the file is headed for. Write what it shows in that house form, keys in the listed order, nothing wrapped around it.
{"hour": 8, "minute": 44}
